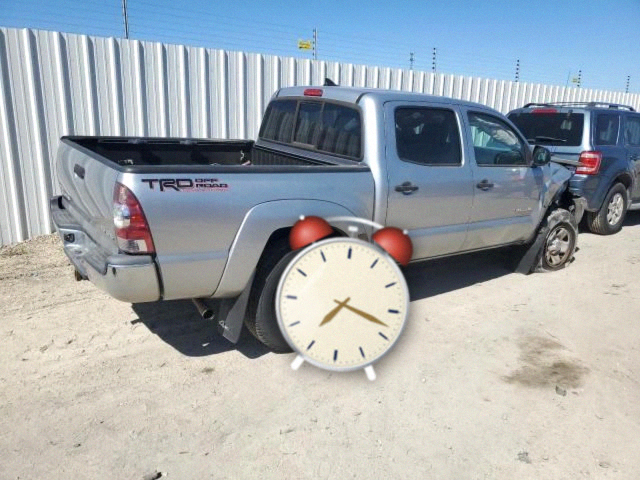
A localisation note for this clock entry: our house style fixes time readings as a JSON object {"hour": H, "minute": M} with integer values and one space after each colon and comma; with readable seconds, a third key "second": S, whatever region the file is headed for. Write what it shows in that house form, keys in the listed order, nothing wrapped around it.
{"hour": 7, "minute": 18}
